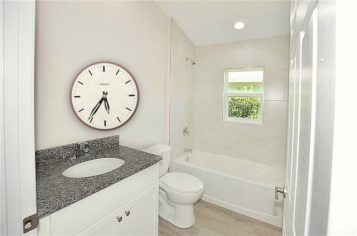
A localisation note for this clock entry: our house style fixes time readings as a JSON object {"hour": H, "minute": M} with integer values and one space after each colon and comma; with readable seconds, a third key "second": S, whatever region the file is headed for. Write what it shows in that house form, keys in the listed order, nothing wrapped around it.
{"hour": 5, "minute": 36}
